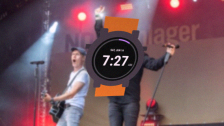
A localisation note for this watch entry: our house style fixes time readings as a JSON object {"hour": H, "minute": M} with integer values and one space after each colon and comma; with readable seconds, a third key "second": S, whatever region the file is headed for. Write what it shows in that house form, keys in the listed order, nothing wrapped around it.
{"hour": 7, "minute": 27}
